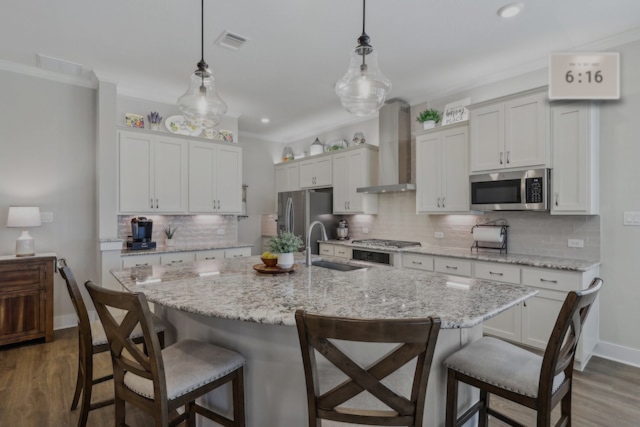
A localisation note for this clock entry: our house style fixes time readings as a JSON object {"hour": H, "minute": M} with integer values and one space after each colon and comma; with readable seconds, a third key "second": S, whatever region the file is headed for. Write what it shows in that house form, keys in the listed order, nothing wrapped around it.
{"hour": 6, "minute": 16}
